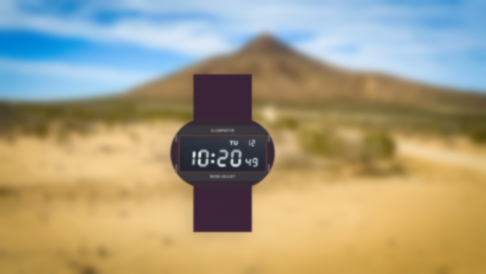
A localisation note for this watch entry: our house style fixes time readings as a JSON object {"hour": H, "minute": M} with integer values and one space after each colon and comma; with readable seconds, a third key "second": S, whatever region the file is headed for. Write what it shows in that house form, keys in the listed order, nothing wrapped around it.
{"hour": 10, "minute": 20}
